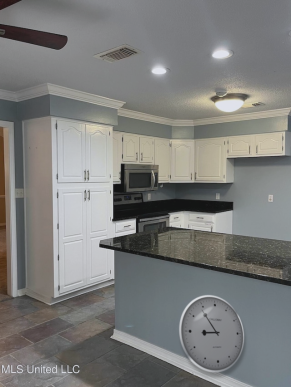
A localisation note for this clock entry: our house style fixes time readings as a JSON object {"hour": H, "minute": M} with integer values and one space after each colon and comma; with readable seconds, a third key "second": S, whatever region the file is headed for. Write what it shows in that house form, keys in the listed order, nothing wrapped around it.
{"hour": 8, "minute": 54}
